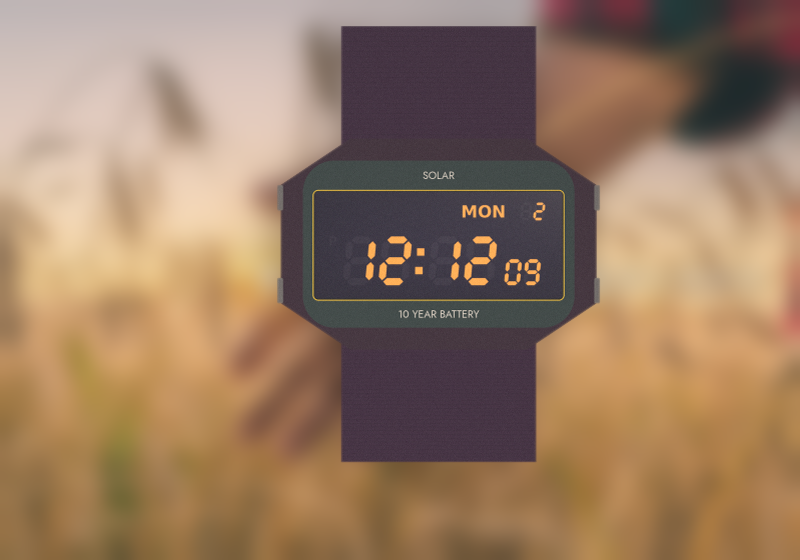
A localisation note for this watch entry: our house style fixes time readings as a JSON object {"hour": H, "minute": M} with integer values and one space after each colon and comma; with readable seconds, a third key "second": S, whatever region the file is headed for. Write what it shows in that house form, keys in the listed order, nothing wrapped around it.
{"hour": 12, "minute": 12, "second": 9}
